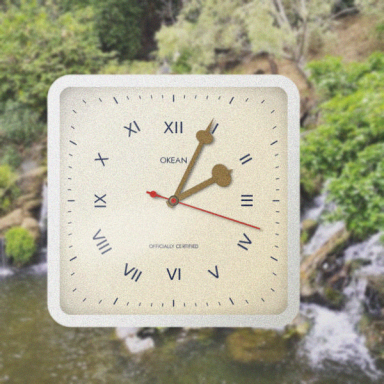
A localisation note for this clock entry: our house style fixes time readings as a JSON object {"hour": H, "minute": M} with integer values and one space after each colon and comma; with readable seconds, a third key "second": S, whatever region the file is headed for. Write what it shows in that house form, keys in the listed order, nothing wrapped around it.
{"hour": 2, "minute": 4, "second": 18}
